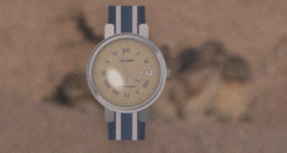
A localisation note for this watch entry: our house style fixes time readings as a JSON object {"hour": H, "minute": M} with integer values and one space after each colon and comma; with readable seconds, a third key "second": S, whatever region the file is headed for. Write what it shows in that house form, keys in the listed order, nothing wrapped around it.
{"hour": 3, "minute": 58}
